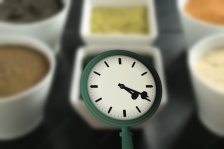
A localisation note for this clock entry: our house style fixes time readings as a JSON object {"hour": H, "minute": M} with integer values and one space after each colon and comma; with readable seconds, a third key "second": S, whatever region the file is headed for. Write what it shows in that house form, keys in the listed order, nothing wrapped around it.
{"hour": 4, "minute": 19}
